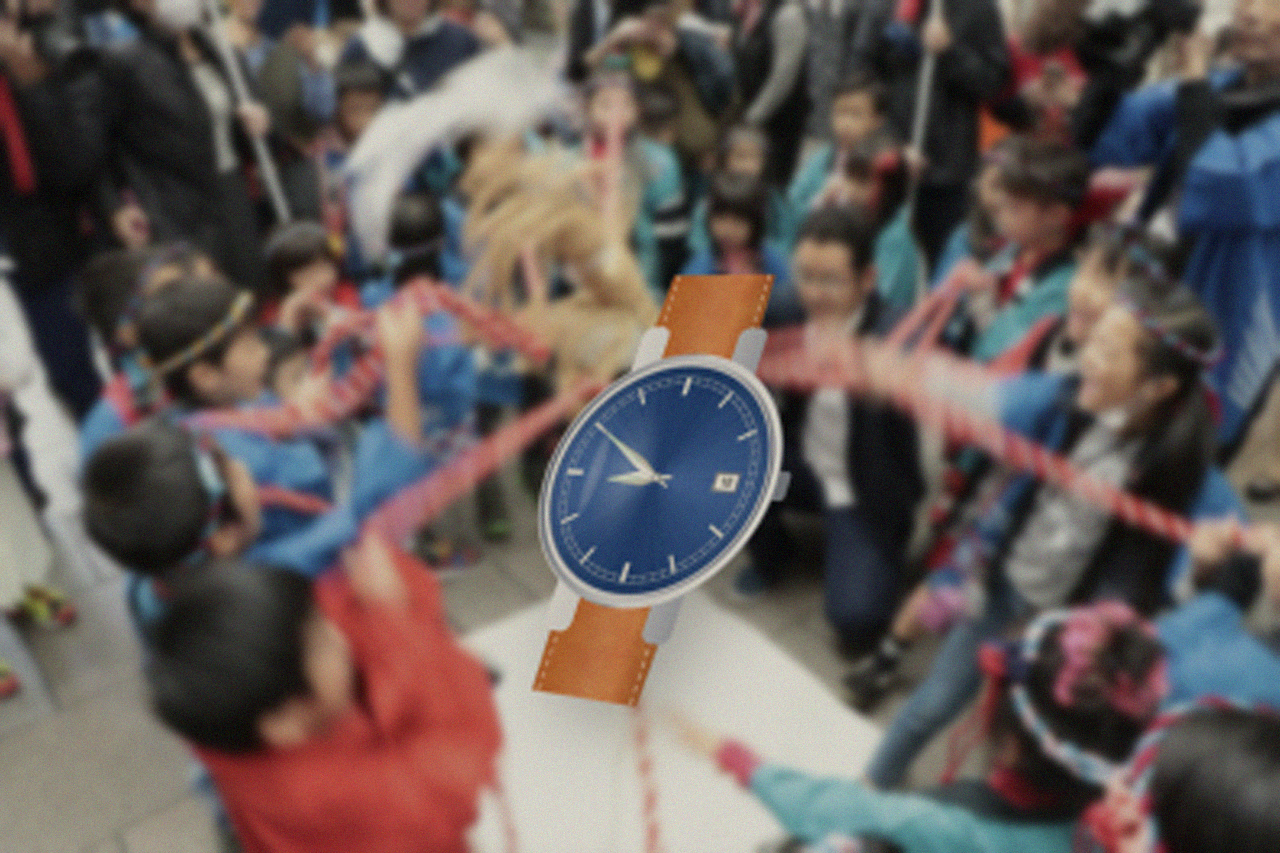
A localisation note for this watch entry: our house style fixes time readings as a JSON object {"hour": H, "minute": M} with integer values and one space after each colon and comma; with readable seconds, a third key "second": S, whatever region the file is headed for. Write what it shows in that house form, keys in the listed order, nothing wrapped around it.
{"hour": 8, "minute": 50}
